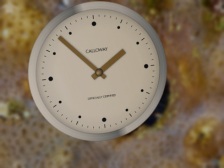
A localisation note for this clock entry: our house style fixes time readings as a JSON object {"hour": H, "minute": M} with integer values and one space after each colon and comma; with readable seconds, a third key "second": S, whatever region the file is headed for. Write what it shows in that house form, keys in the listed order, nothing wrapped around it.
{"hour": 1, "minute": 53}
